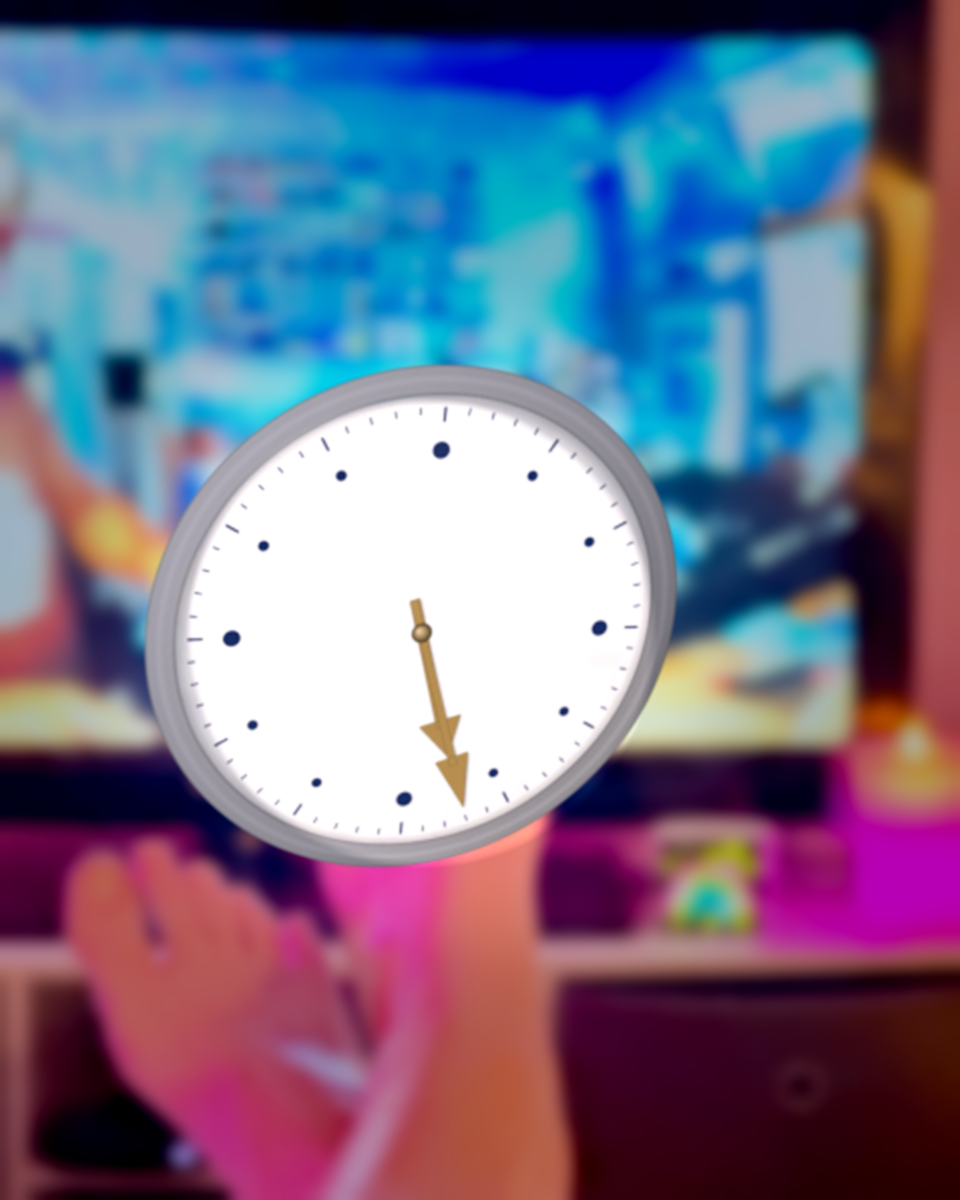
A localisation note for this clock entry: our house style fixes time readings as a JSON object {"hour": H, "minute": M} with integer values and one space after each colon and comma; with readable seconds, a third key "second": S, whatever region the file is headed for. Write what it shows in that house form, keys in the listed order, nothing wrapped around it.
{"hour": 5, "minute": 27}
